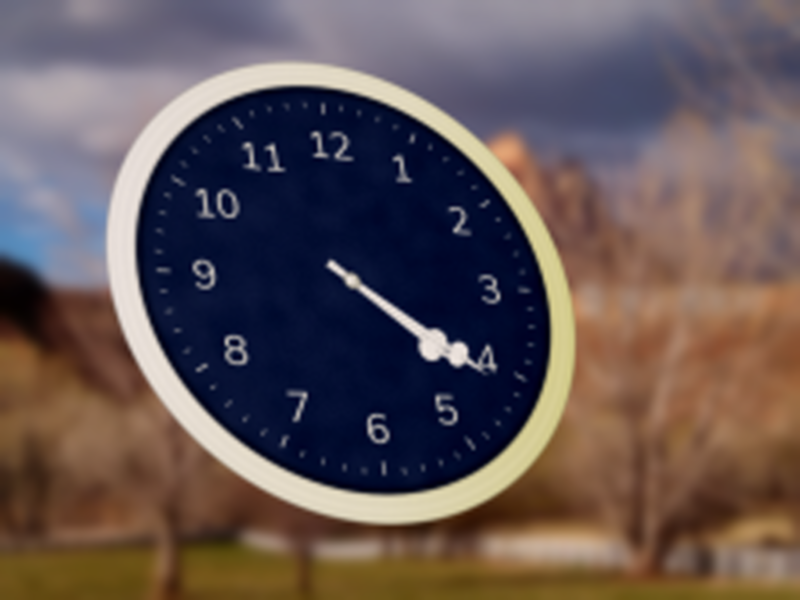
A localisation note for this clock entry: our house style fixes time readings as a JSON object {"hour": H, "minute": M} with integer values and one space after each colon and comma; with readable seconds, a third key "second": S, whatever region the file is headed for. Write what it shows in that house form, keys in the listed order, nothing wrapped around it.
{"hour": 4, "minute": 21}
